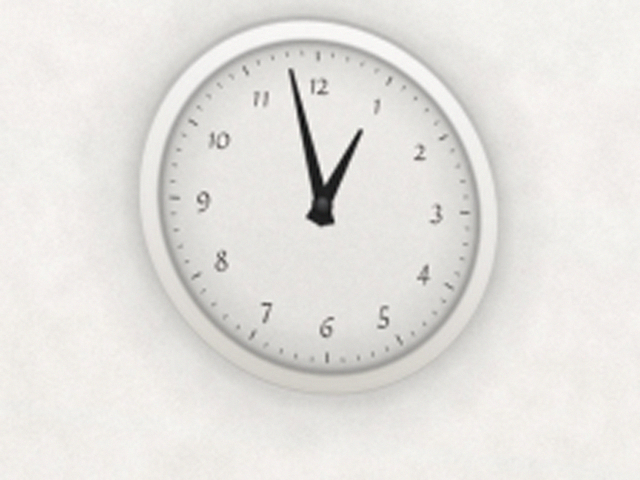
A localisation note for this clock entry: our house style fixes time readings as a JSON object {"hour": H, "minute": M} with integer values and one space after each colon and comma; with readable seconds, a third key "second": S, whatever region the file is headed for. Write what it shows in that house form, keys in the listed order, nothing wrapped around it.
{"hour": 12, "minute": 58}
